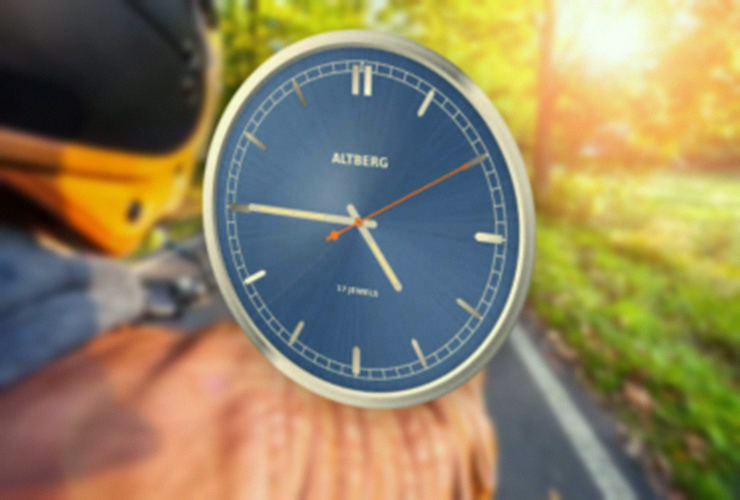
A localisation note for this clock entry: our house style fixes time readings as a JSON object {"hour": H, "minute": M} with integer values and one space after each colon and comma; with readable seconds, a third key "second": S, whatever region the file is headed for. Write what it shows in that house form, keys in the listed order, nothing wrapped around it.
{"hour": 4, "minute": 45, "second": 10}
